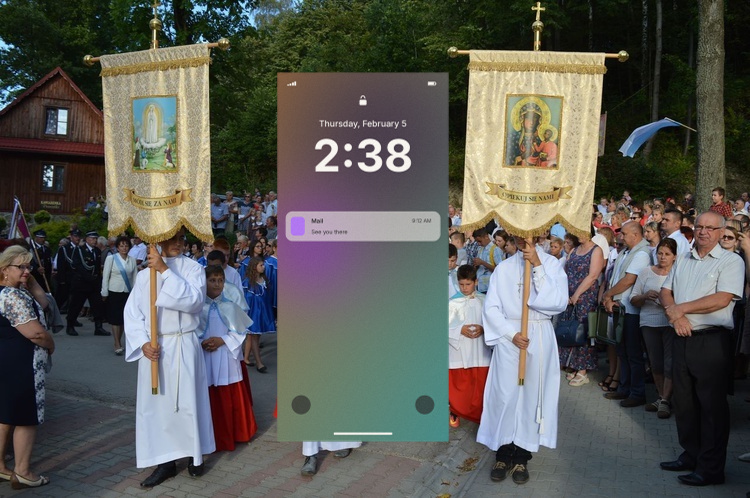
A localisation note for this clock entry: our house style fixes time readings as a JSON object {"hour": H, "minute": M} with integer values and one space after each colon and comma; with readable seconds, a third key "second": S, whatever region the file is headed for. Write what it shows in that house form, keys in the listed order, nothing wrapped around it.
{"hour": 2, "minute": 38}
